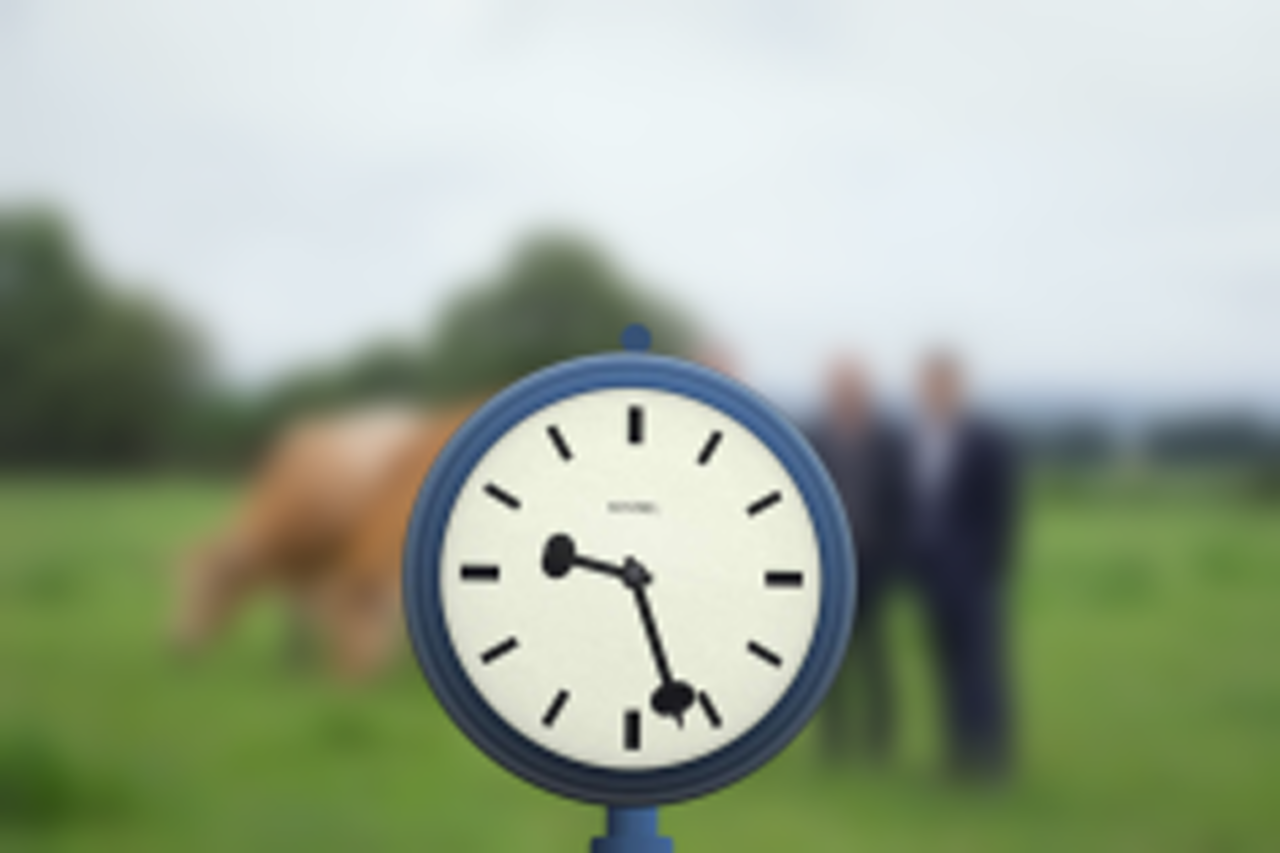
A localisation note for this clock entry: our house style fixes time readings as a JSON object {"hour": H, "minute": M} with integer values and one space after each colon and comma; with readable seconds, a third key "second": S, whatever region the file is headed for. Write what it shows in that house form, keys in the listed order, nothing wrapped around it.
{"hour": 9, "minute": 27}
